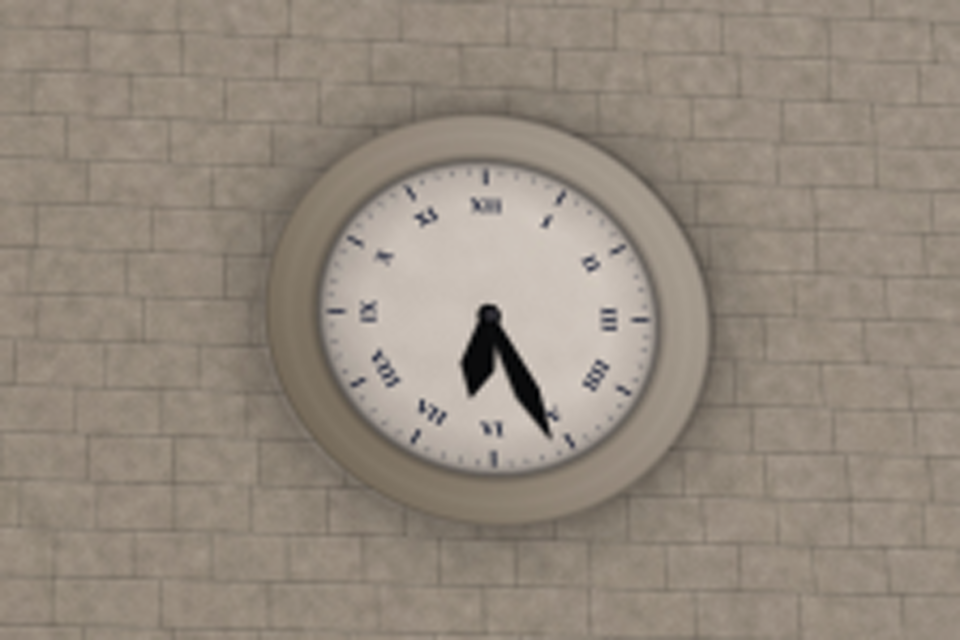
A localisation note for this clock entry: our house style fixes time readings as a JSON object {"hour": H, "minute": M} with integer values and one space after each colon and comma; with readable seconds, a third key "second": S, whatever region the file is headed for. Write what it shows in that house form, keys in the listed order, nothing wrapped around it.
{"hour": 6, "minute": 26}
